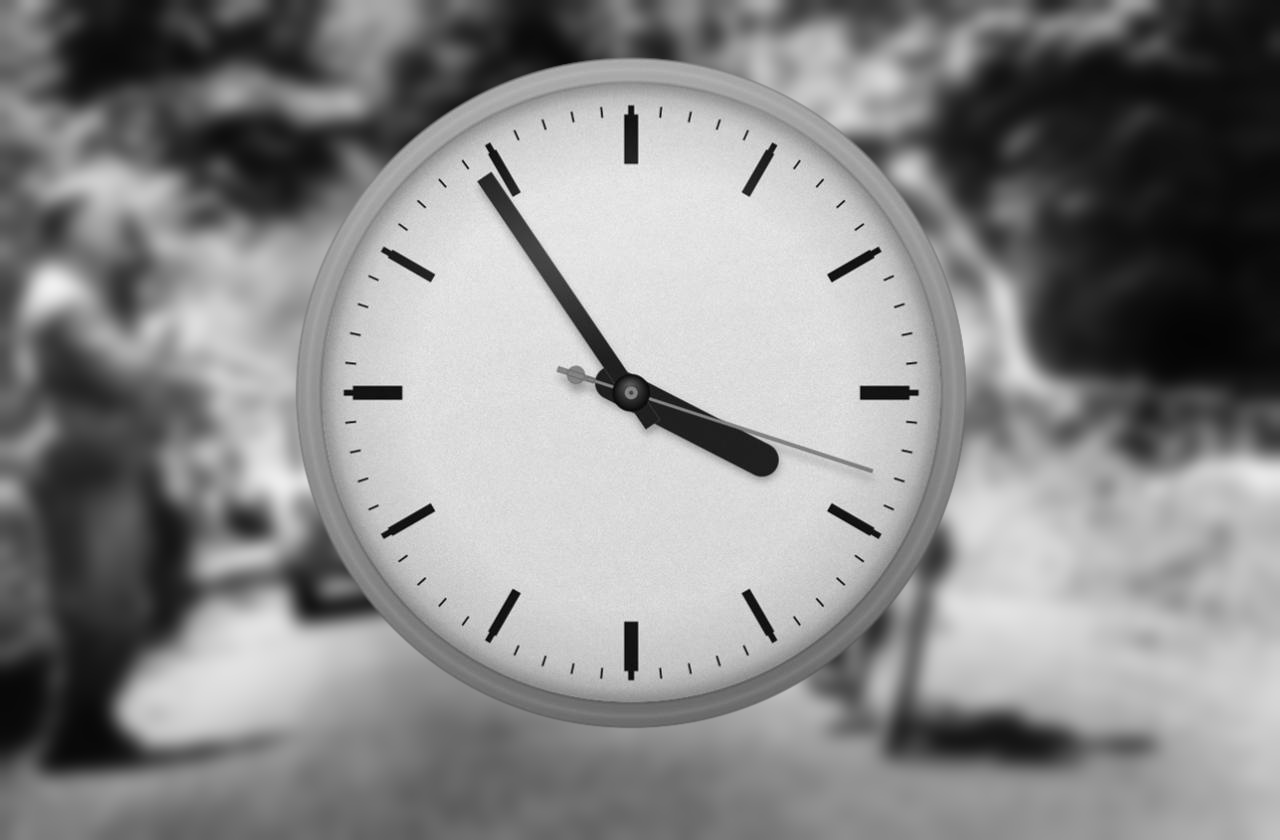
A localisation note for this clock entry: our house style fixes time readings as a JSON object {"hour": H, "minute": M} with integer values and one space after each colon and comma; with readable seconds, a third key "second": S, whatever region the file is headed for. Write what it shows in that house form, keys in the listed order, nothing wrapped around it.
{"hour": 3, "minute": 54, "second": 18}
